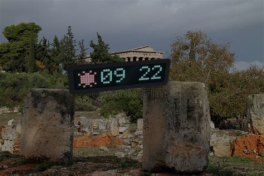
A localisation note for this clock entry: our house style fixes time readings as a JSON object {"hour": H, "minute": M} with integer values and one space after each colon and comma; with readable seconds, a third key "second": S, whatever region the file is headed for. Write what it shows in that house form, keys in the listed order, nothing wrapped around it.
{"hour": 9, "minute": 22}
